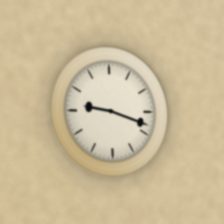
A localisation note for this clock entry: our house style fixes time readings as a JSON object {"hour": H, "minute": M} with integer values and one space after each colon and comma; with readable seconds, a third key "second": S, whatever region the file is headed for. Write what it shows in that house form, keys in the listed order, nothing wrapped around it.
{"hour": 9, "minute": 18}
